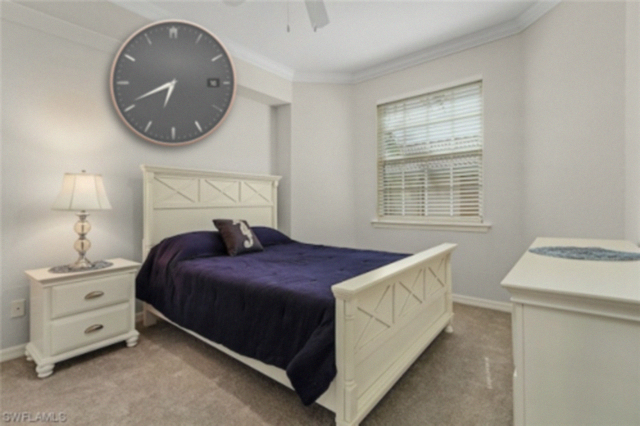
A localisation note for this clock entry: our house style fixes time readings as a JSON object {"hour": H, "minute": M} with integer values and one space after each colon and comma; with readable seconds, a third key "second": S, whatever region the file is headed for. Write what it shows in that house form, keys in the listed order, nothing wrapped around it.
{"hour": 6, "minute": 41}
